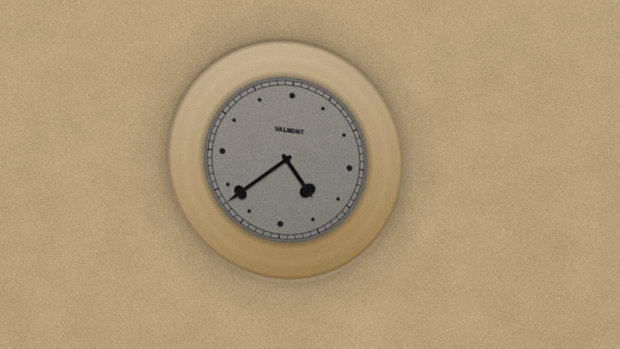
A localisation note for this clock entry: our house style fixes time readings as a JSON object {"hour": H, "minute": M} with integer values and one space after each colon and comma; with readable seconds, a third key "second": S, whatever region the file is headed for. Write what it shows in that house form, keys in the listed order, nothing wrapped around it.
{"hour": 4, "minute": 38}
